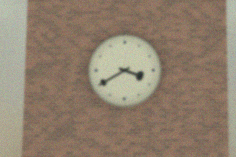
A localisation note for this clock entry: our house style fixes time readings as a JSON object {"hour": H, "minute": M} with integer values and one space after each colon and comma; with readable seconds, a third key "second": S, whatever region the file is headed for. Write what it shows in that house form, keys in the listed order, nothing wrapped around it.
{"hour": 3, "minute": 40}
